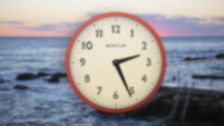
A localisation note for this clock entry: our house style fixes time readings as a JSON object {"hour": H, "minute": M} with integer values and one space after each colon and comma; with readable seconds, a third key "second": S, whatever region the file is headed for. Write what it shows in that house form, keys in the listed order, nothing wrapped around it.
{"hour": 2, "minute": 26}
